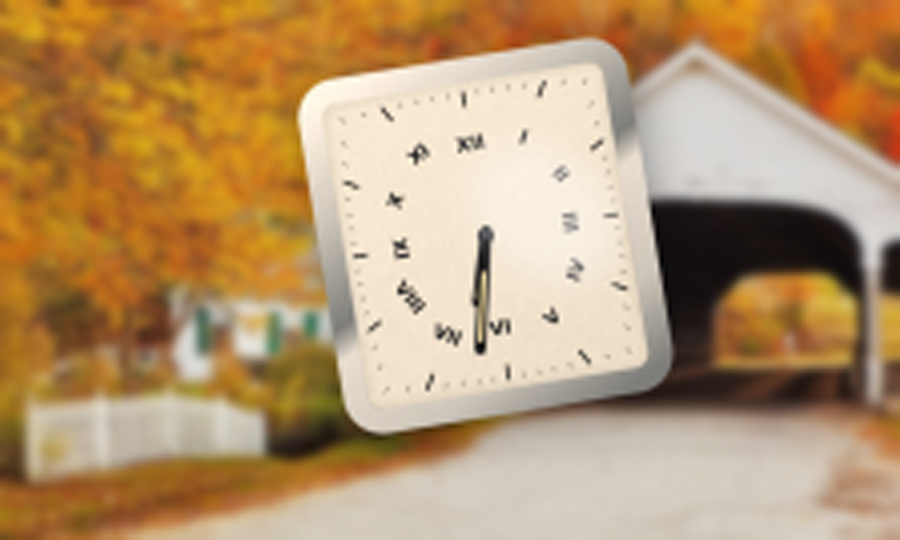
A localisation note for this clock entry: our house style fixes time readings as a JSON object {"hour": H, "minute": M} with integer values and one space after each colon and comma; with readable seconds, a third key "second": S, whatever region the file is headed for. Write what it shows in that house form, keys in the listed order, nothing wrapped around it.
{"hour": 6, "minute": 32}
